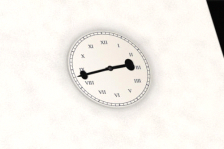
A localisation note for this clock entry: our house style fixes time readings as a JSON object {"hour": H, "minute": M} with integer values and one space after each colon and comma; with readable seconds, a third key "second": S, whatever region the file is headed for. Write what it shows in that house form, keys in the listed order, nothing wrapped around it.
{"hour": 2, "minute": 43}
